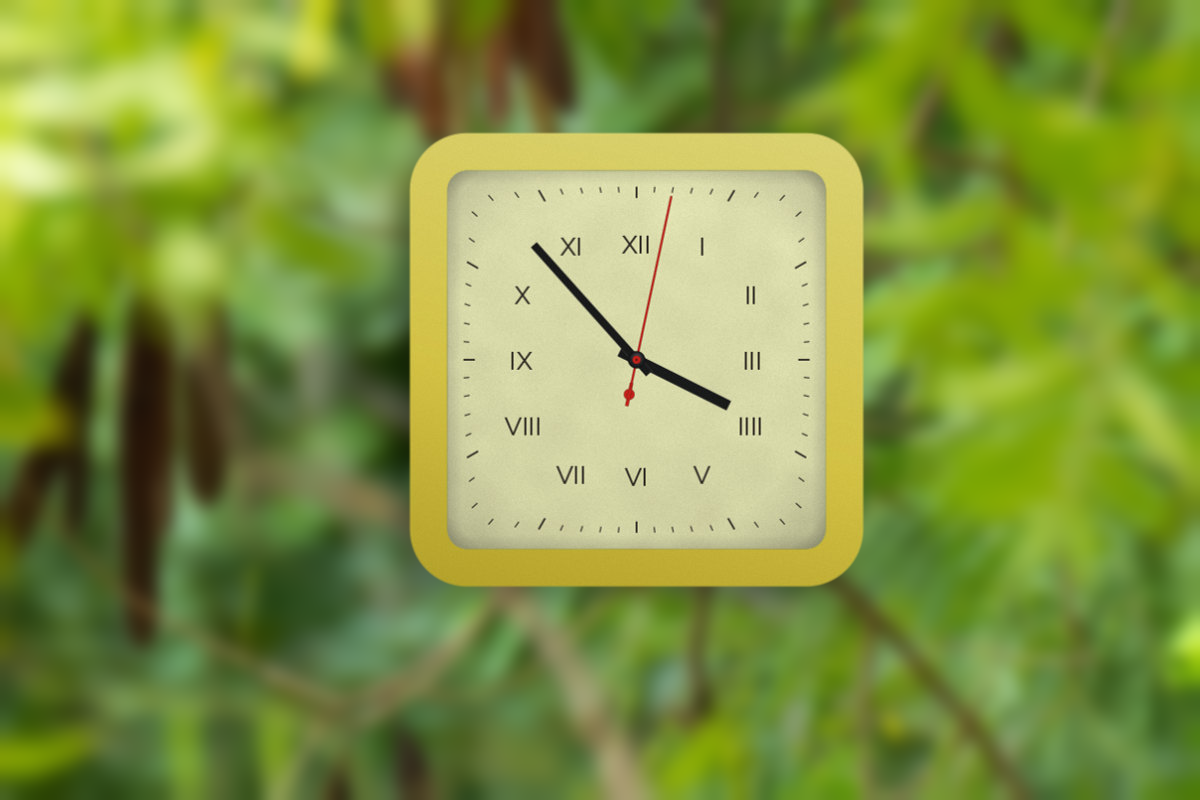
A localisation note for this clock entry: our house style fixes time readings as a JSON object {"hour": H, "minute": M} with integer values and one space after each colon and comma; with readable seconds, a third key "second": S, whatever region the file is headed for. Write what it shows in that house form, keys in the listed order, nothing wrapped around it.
{"hour": 3, "minute": 53, "second": 2}
